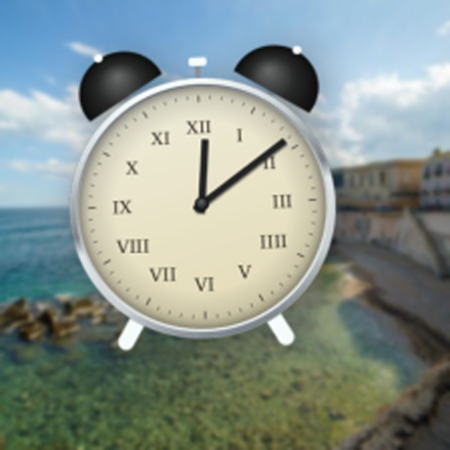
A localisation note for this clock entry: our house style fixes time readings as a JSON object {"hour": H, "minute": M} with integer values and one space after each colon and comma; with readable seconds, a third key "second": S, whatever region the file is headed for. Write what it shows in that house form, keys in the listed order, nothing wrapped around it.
{"hour": 12, "minute": 9}
